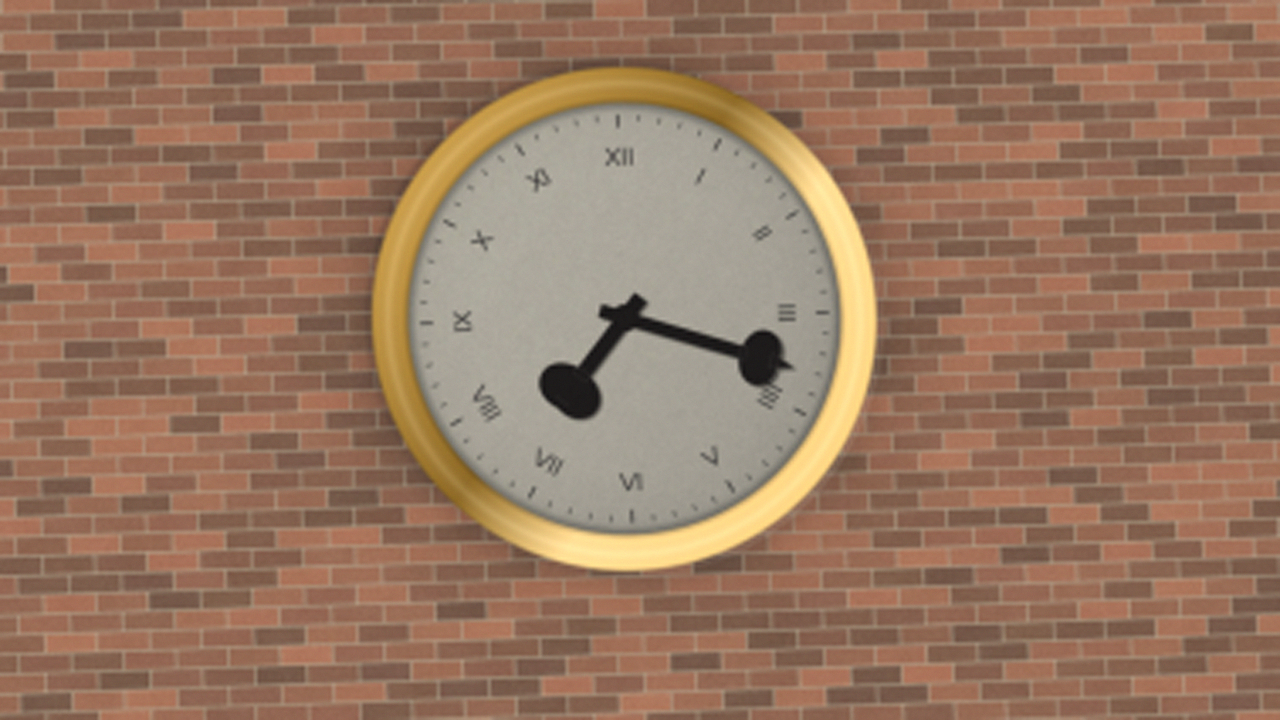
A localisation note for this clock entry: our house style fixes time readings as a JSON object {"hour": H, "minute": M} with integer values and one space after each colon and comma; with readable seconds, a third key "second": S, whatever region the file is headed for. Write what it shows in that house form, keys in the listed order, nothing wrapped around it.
{"hour": 7, "minute": 18}
